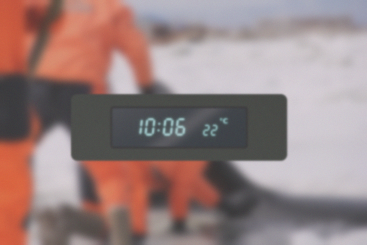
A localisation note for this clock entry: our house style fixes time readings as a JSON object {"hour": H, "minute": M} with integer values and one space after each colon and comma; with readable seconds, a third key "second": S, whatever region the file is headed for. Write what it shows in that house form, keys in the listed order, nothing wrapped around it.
{"hour": 10, "minute": 6}
